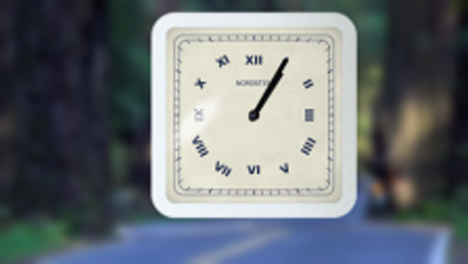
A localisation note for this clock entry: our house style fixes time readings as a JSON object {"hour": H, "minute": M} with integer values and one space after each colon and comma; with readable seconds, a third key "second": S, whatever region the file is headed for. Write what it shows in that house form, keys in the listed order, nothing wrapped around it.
{"hour": 1, "minute": 5}
